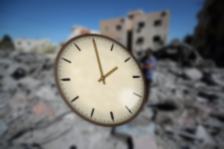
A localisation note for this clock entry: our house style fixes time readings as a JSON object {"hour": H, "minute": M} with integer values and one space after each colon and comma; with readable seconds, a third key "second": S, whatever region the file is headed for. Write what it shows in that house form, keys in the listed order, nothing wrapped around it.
{"hour": 2, "minute": 0}
